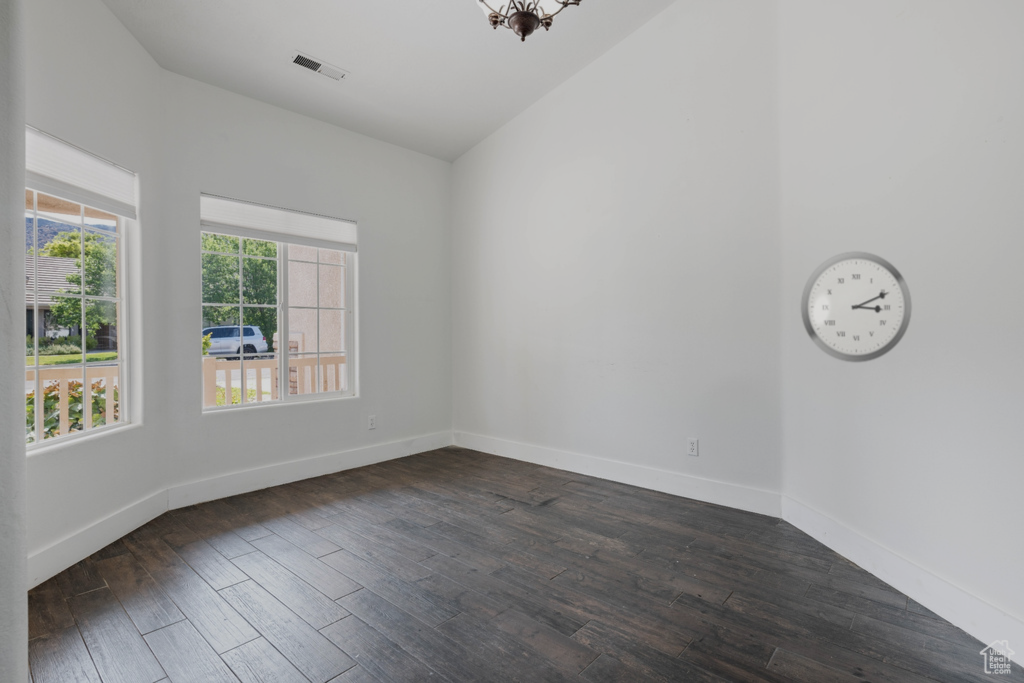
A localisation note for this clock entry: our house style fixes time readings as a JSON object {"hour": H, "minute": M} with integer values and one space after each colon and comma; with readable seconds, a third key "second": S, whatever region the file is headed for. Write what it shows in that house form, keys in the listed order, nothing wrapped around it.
{"hour": 3, "minute": 11}
